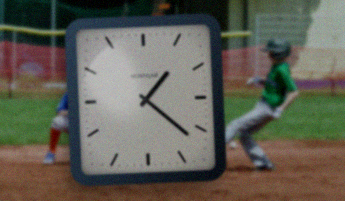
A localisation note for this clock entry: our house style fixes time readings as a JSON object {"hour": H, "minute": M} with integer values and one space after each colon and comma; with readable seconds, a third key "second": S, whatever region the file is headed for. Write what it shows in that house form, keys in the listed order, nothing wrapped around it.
{"hour": 1, "minute": 22}
